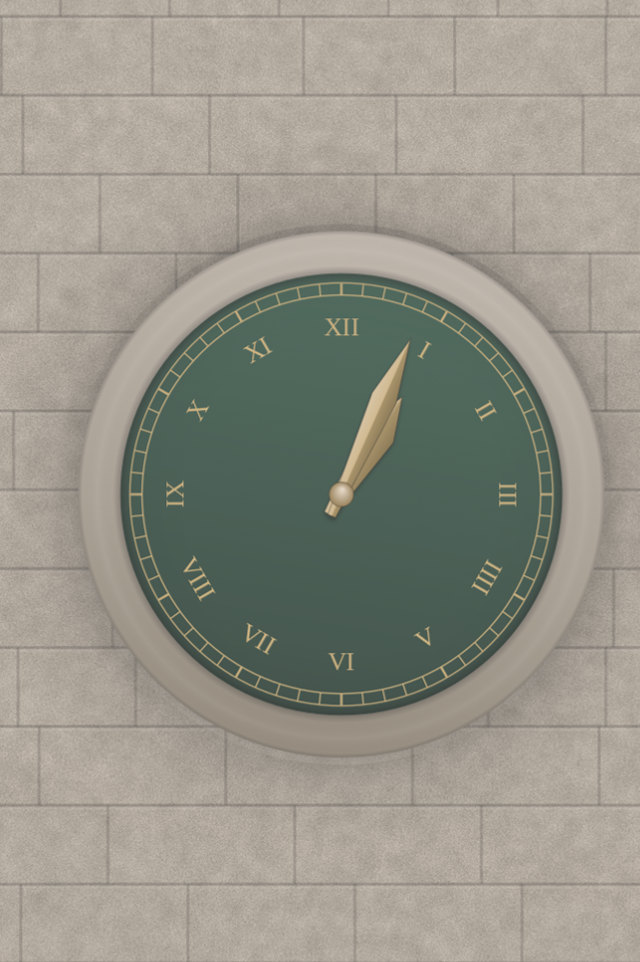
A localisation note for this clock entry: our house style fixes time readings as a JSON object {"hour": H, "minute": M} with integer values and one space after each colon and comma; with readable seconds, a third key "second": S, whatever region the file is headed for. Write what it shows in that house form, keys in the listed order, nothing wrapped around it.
{"hour": 1, "minute": 4}
